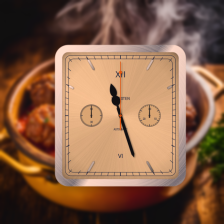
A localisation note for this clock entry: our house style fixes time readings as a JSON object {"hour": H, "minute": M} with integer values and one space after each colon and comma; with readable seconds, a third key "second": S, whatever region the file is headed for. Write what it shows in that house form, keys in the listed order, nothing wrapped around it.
{"hour": 11, "minute": 27}
